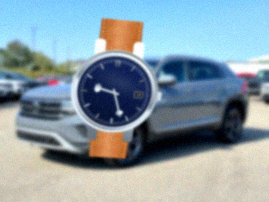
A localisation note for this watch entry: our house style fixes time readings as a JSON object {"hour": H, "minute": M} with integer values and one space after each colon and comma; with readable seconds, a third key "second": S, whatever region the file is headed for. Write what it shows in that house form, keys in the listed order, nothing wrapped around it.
{"hour": 9, "minute": 27}
